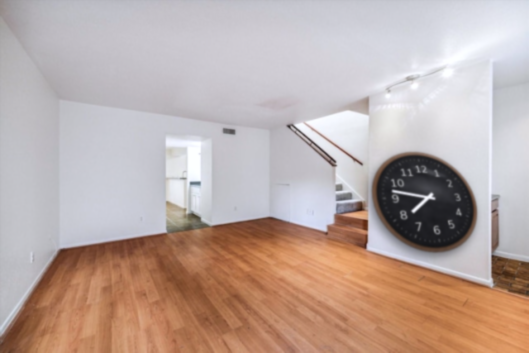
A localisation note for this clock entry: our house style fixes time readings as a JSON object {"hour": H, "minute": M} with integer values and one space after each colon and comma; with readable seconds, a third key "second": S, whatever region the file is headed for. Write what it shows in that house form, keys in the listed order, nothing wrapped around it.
{"hour": 7, "minute": 47}
